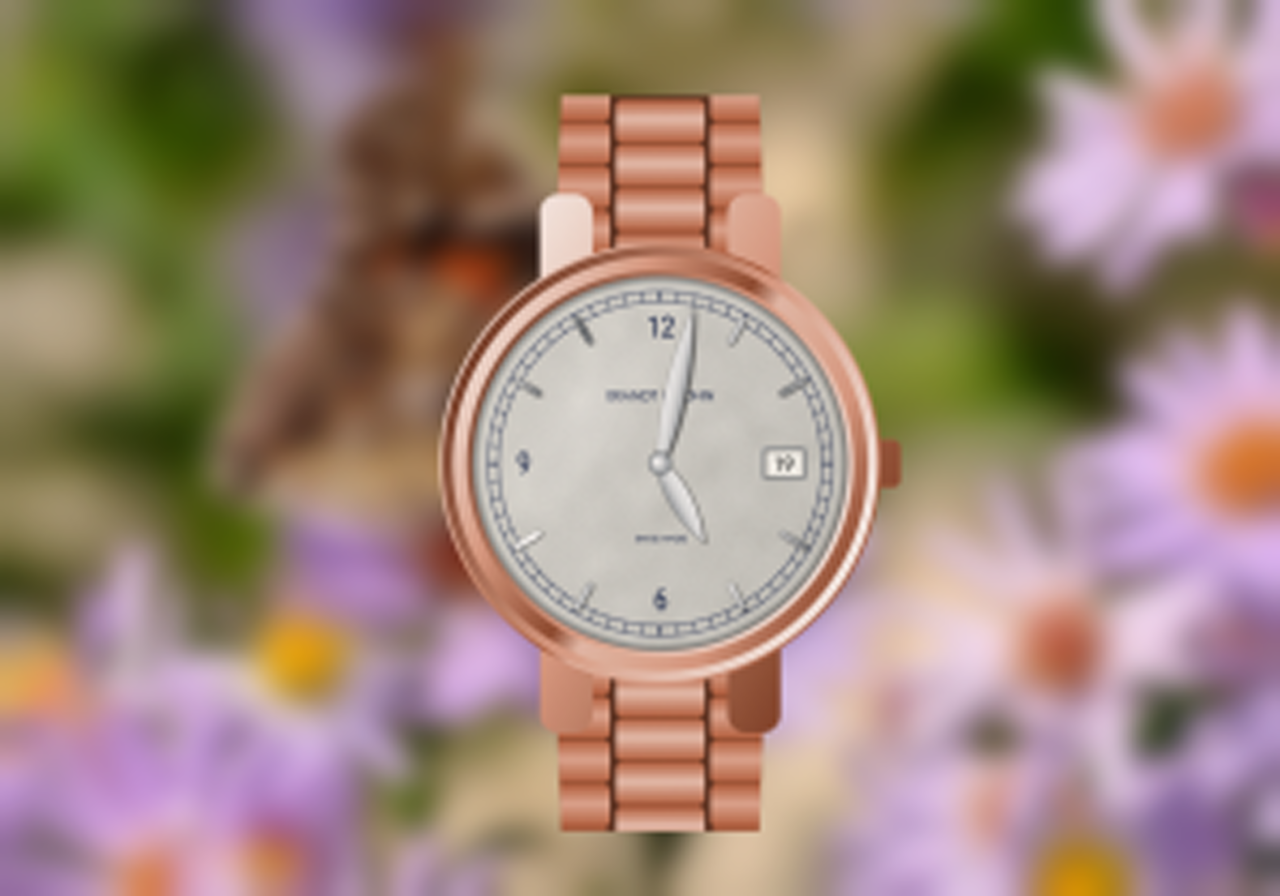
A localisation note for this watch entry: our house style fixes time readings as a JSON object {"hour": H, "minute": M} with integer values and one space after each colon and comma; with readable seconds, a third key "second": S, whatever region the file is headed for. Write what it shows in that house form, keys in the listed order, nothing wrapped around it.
{"hour": 5, "minute": 2}
